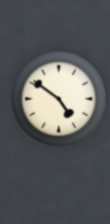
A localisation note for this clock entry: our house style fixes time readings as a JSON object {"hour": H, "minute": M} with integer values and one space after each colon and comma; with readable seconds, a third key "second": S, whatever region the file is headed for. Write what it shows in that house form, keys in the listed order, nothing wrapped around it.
{"hour": 4, "minute": 51}
